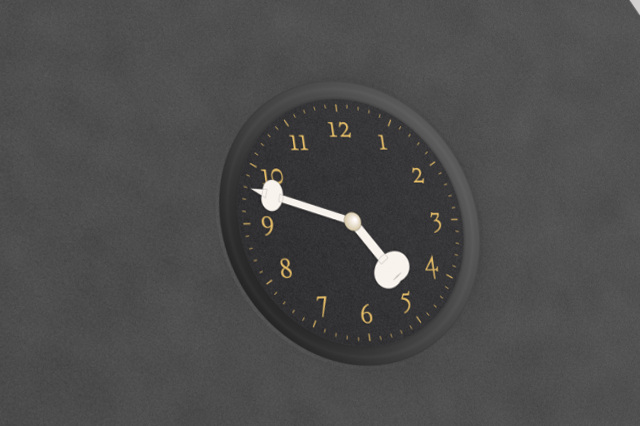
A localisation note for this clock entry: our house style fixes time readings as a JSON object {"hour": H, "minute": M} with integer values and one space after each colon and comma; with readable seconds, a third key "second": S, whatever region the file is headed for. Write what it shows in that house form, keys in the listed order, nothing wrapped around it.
{"hour": 4, "minute": 48}
